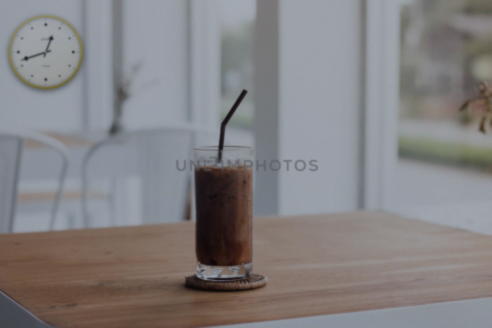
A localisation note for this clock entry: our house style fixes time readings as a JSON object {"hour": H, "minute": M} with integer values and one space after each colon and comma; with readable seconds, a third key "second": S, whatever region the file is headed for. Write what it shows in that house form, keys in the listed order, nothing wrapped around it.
{"hour": 12, "minute": 42}
